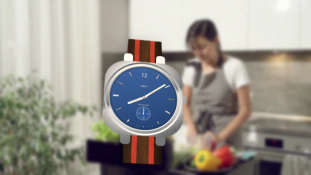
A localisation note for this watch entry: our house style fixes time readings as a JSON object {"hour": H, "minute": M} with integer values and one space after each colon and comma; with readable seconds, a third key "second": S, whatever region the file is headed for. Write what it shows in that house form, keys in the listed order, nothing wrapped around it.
{"hour": 8, "minute": 9}
